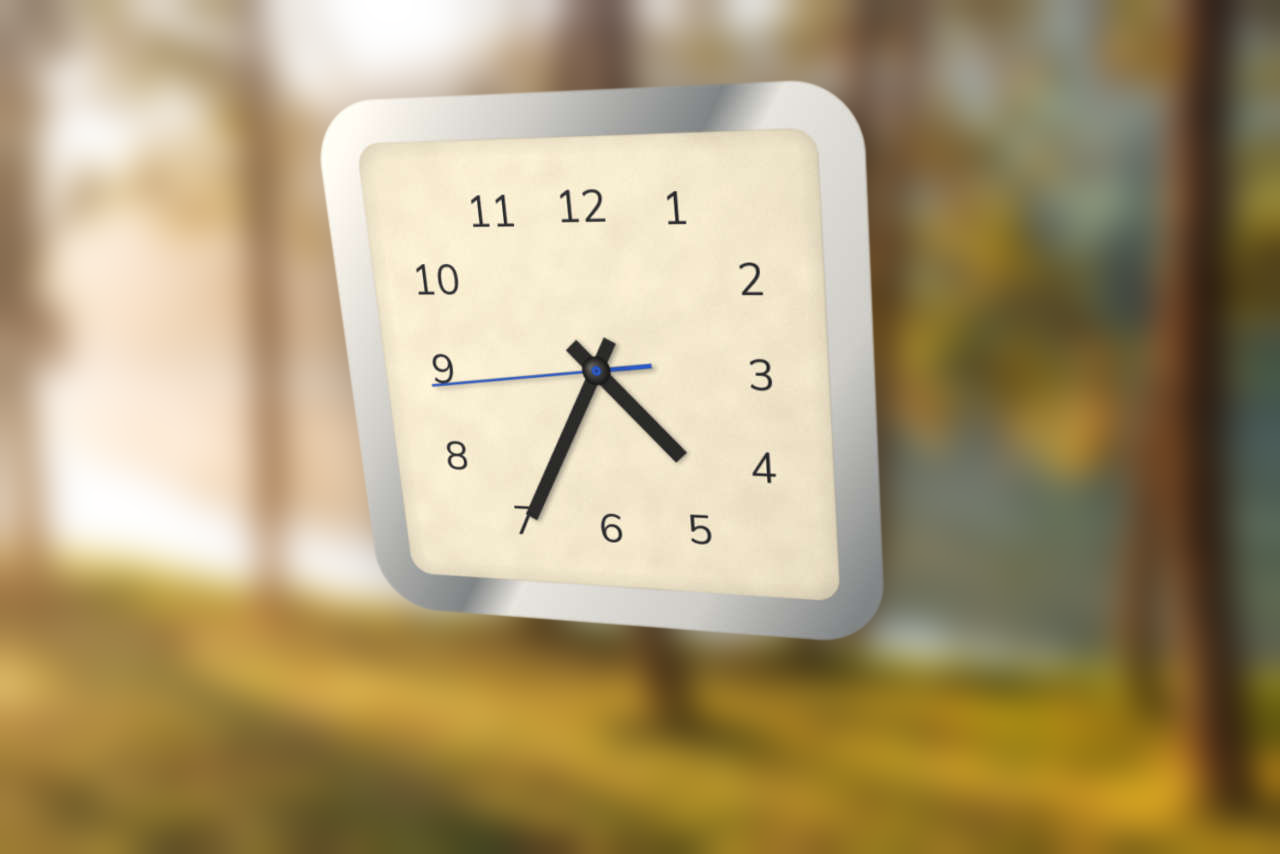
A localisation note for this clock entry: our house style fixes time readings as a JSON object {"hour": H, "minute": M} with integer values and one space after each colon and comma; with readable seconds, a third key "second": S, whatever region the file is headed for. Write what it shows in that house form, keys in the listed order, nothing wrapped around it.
{"hour": 4, "minute": 34, "second": 44}
